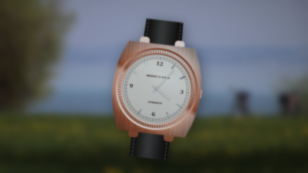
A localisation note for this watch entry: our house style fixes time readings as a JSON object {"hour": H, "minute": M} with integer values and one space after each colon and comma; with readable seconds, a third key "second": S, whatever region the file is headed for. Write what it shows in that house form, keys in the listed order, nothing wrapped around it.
{"hour": 4, "minute": 6}
